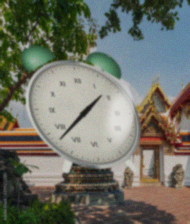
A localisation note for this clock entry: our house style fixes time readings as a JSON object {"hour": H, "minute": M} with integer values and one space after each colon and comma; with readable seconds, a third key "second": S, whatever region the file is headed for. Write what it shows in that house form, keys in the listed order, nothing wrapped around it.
{"hour": 1, "minute": 38}
